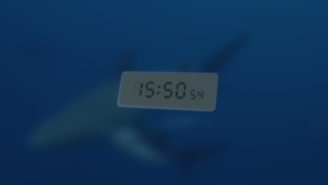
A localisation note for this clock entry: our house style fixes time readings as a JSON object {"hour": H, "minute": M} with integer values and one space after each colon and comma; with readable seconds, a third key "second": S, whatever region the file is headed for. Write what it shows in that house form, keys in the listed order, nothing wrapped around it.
{"hour": 15, "minute": 50, "second": 54}
